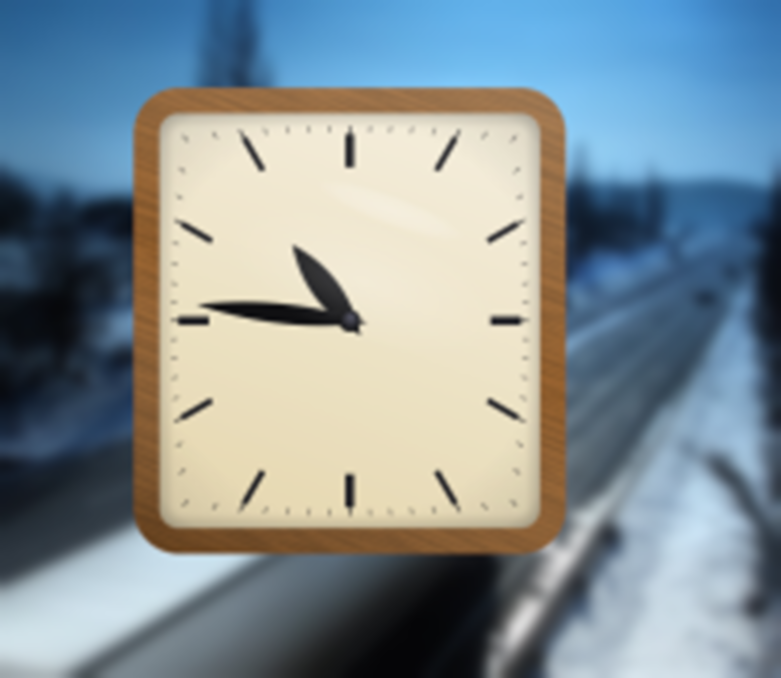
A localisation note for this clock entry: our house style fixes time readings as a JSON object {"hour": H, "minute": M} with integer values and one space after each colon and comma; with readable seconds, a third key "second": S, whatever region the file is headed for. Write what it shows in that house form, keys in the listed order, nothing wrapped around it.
{"hour": 10, "minute": 46}
